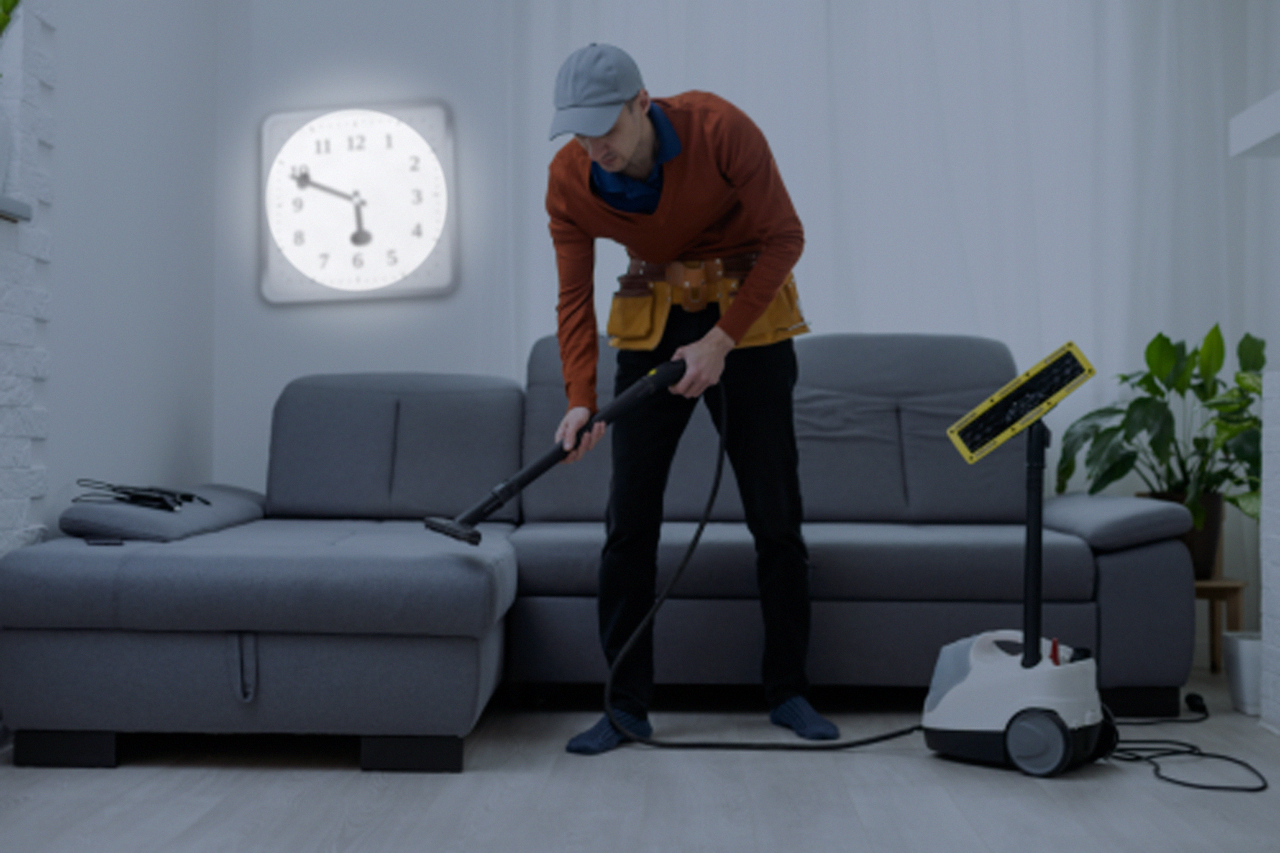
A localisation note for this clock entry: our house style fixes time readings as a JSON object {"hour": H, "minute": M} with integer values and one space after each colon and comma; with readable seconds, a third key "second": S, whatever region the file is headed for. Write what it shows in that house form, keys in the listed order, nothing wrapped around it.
{"hour": 5, "minute": 49}
